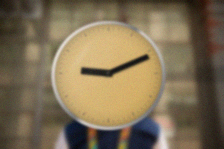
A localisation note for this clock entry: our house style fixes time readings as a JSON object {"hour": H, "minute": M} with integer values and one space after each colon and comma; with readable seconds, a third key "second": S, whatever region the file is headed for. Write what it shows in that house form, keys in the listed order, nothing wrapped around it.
{"hour": 9, "minute": 11}
